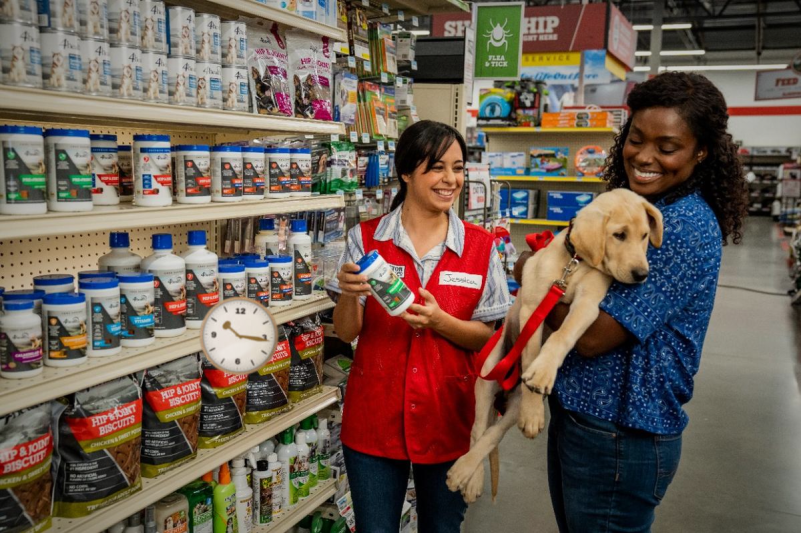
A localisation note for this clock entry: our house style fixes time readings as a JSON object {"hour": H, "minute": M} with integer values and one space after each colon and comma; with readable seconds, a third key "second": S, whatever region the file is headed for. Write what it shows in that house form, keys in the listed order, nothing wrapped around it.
{"hour": 10, "minute": 16}
